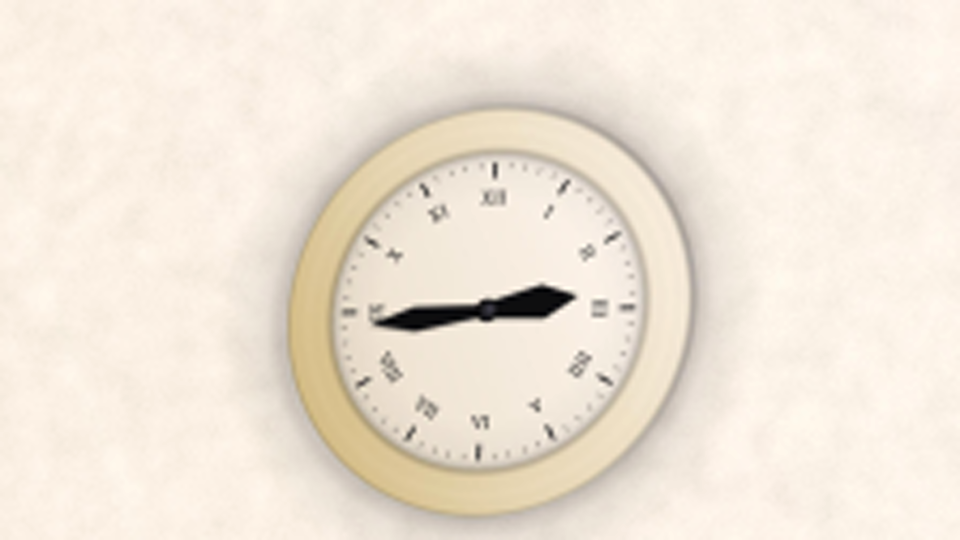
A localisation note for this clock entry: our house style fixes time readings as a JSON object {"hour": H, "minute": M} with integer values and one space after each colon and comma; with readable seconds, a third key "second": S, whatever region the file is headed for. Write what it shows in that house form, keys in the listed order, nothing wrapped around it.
{"hour": 2, "minute": 44}
